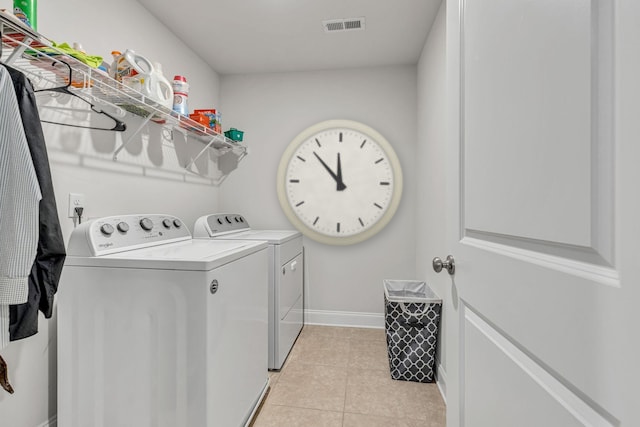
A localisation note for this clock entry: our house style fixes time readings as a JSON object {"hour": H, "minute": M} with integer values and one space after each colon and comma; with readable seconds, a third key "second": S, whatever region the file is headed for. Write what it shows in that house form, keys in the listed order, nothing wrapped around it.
{"hour": 11, "minute": 53}
